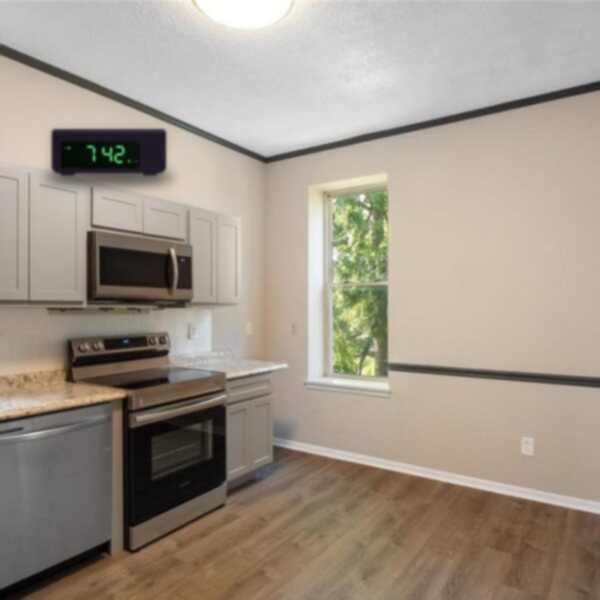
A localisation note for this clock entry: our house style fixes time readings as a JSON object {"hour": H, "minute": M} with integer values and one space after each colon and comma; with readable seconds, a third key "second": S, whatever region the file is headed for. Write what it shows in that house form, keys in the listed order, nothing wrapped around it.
{"hour": 7, "minute": 42}
